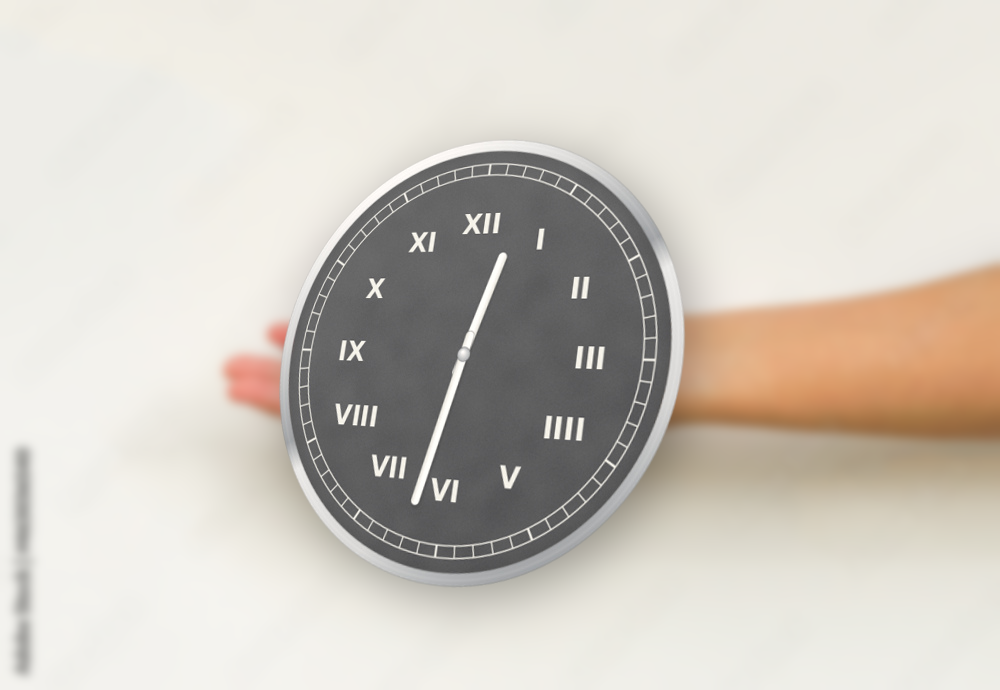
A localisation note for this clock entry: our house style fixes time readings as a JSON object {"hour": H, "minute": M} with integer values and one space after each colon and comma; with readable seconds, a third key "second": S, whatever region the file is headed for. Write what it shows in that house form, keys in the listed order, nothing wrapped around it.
{"hour": 12, "minute": 32}
